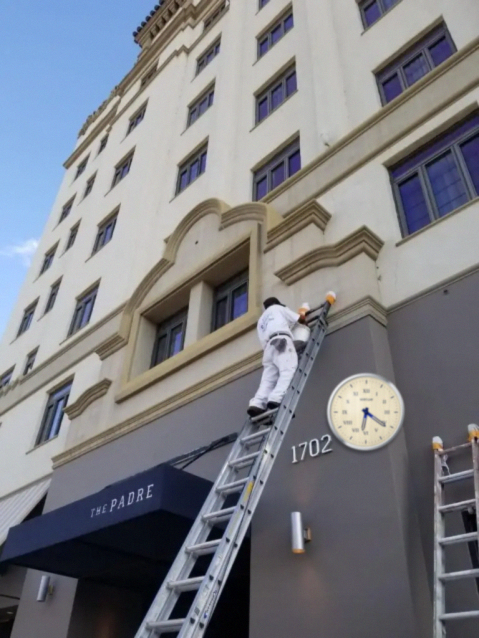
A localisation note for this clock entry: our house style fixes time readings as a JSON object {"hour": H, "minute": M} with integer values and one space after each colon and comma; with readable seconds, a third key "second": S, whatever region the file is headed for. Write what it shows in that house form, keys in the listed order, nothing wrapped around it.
{"hour": 6, "minute": 21}
